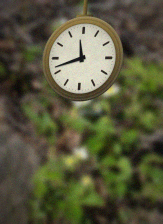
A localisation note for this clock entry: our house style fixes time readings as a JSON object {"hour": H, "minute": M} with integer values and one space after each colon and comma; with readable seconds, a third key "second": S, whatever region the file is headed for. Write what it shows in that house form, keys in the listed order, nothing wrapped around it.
{"hour": 11, "minute": 42}
